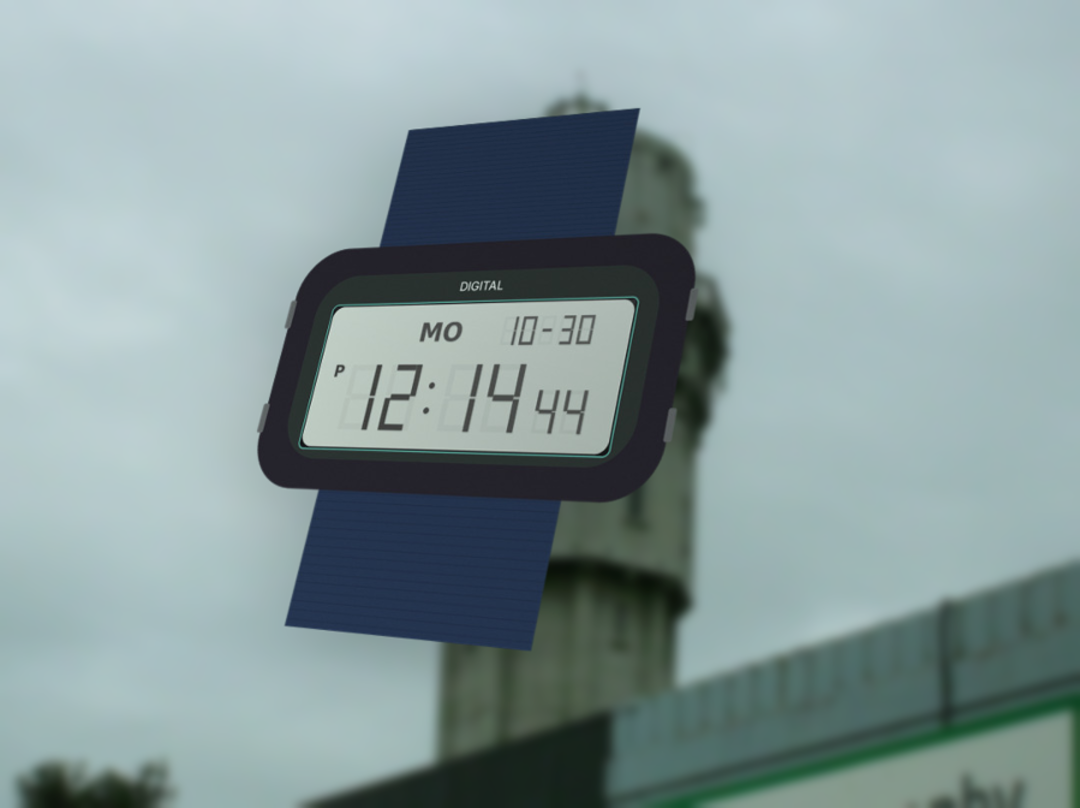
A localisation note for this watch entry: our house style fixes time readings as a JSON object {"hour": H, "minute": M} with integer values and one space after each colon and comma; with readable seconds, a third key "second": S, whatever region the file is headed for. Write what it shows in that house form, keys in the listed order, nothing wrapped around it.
{"hour": 12, "minute": 14, "second": 44}
